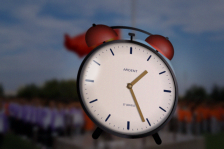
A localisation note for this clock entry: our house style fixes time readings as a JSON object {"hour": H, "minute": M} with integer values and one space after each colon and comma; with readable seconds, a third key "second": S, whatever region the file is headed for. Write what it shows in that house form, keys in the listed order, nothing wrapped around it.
{"hour": 1, "minute": 26}
